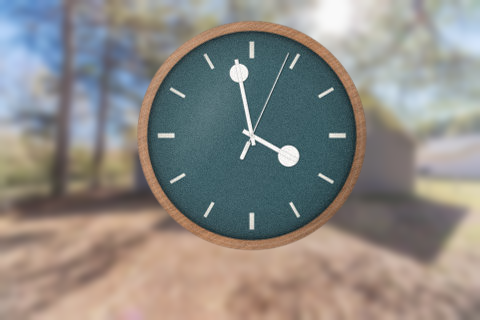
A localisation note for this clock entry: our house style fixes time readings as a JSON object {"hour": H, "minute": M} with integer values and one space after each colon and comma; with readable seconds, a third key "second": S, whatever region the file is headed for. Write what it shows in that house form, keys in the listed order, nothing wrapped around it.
{"hour": 3, "minute": 58, "second": 4}
